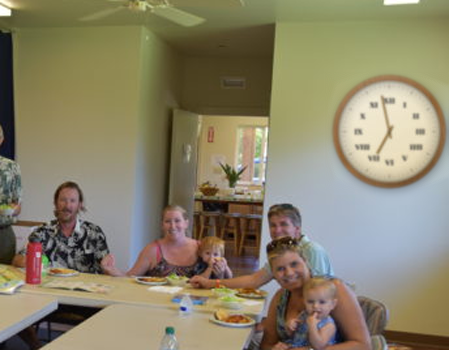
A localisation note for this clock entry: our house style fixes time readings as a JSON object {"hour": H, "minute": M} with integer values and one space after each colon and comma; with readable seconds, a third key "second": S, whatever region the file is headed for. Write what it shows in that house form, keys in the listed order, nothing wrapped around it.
{"hour": 6, "minute": 58}
